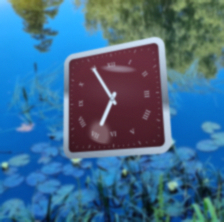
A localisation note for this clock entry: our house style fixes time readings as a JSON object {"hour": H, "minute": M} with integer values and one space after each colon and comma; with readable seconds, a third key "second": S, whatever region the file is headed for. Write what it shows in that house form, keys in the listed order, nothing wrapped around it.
{"hour": 6, "minute": 55}
